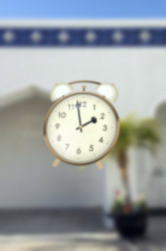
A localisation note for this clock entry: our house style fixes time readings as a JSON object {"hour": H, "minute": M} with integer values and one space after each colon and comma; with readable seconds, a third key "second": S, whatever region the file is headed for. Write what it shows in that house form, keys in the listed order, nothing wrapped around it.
{"hour": 1, "minute": 58}
